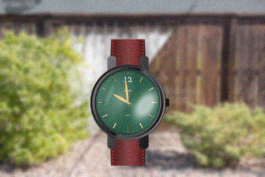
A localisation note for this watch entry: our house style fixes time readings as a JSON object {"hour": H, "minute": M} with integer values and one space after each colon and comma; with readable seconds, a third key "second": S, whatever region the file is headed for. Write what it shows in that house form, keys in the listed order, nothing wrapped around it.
{"hour": 9, "minute": 59}
